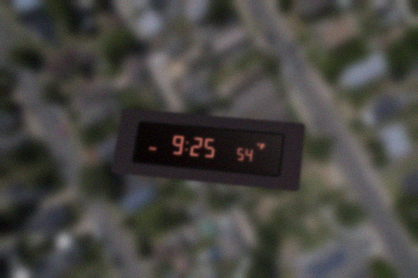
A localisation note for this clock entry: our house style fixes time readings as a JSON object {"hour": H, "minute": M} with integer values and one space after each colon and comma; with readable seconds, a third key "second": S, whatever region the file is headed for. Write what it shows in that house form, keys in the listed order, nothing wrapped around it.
{"hour": 9, "minute": 25}
